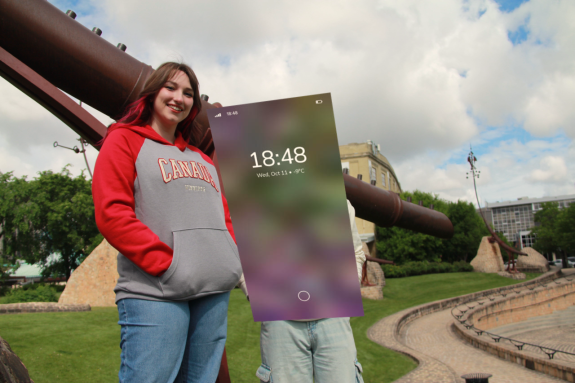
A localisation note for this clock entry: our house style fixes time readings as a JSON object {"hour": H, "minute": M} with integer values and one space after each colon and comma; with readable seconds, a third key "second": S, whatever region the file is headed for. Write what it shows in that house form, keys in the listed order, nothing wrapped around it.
{"hour": 18, "minute": 48}
